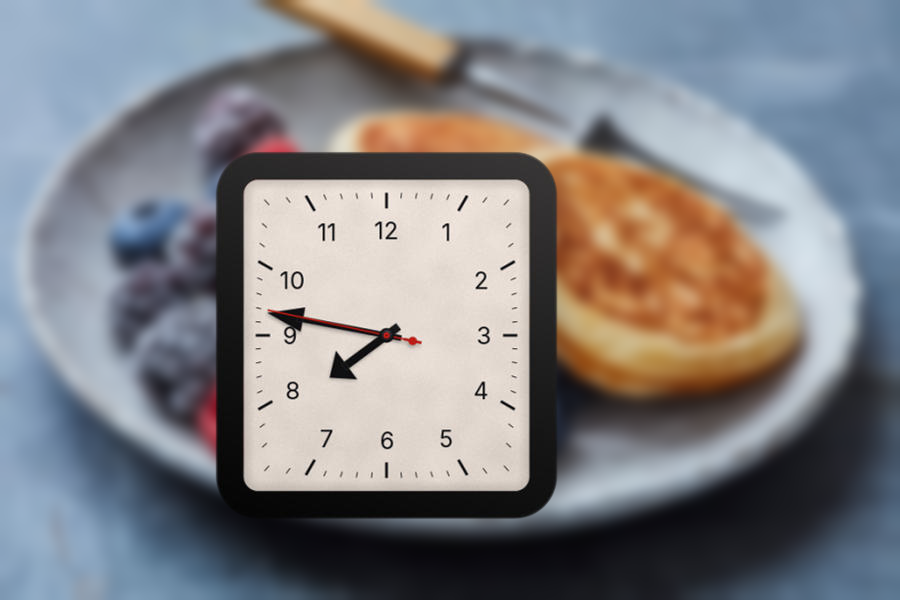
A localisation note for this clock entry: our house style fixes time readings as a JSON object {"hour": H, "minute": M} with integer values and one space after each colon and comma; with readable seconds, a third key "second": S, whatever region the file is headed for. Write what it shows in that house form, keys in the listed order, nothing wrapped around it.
{"hour": 7, "minute": 46, "second": 47}
